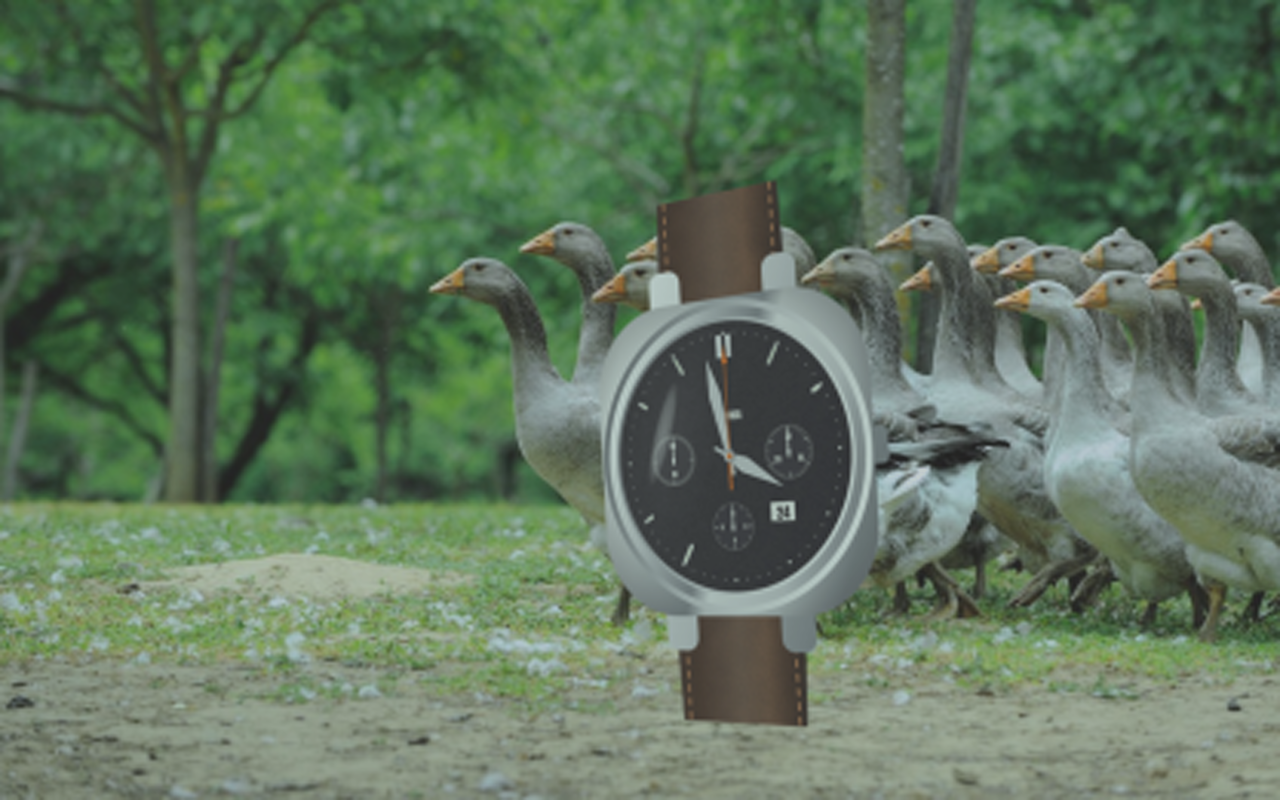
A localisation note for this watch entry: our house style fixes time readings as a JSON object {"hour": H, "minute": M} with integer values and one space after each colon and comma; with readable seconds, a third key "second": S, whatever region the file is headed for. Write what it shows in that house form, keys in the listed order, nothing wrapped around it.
{"hour": 3, "minute": 58}
